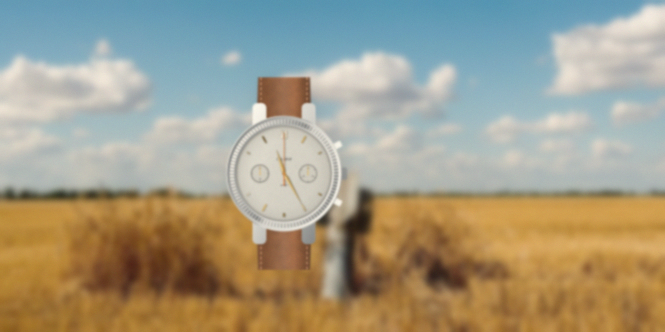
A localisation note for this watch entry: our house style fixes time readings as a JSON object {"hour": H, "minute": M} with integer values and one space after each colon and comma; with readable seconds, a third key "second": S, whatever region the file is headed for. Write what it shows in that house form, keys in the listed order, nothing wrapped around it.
{"hour": 11, "minute": 25}
